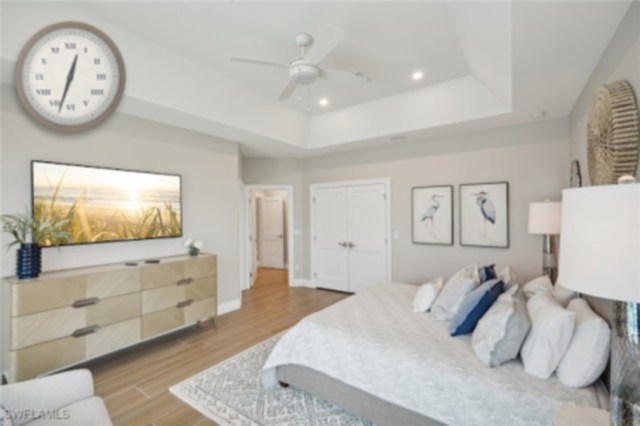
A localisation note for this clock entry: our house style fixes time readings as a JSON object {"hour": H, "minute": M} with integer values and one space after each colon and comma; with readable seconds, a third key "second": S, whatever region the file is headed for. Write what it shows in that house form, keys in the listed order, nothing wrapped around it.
{"hour": 12, "minute": 33}
